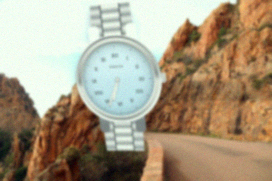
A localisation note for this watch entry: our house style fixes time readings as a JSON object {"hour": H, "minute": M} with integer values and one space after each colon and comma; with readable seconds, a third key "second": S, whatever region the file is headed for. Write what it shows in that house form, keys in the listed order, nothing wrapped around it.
{"hour": 6, "minute": 34}
